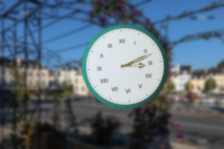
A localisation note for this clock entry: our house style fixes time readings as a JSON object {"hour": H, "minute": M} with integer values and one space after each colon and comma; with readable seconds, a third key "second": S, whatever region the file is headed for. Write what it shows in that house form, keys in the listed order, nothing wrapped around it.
{"hour": 3, "minute": 12}
